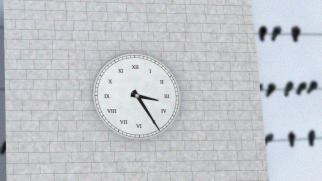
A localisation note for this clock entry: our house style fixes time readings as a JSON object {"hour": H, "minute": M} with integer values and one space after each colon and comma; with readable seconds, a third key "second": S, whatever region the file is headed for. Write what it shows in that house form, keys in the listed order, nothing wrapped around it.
{"hour": 3, "minute": 25}
